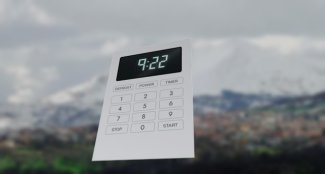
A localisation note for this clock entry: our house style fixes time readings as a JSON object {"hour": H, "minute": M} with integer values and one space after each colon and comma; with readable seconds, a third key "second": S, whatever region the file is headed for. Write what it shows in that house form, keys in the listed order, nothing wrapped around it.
{"hour": 9, "minute": 22}
